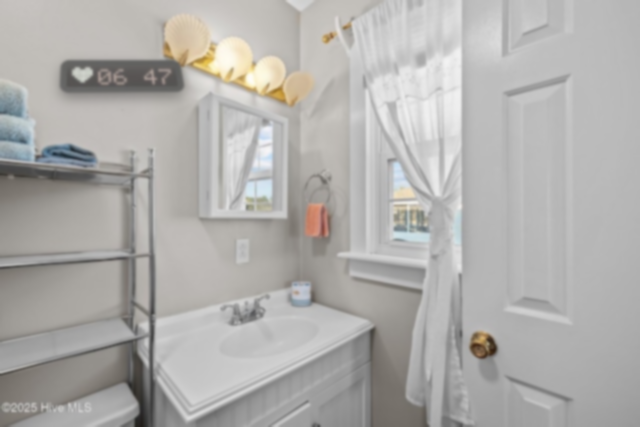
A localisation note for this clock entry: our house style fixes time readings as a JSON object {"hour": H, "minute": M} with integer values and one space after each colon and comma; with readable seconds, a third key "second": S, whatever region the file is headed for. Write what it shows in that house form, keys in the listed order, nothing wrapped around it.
{"hour": 6, "minute": 47}
